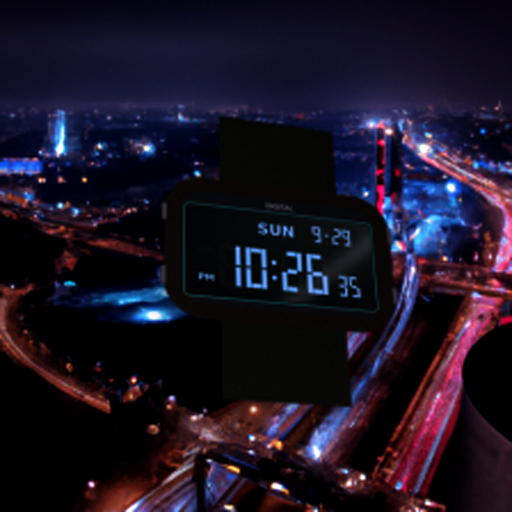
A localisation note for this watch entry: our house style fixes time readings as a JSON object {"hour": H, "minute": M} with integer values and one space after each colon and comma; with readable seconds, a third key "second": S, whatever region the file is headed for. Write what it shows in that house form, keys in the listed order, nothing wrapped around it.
{"hour": 10, "minute": 26, "second": 35}
